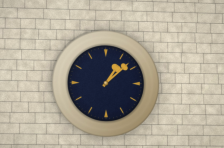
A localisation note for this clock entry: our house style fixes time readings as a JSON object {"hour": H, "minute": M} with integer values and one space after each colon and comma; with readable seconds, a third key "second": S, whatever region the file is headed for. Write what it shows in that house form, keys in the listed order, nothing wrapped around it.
{"hour": 1, "minute": 8}
